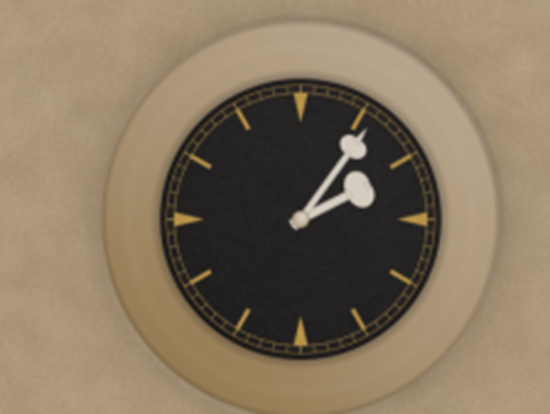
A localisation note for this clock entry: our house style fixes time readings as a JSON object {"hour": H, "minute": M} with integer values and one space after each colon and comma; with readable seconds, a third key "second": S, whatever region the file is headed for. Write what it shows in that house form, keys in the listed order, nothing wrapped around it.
{"hour": 2, "minute": 6}
